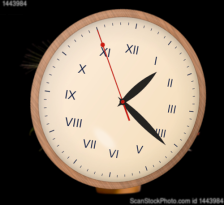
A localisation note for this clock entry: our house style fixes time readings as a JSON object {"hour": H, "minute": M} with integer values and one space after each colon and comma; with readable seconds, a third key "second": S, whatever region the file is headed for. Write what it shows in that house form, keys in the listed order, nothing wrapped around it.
{"hour": 1, "minute": 20, "second": 55}
